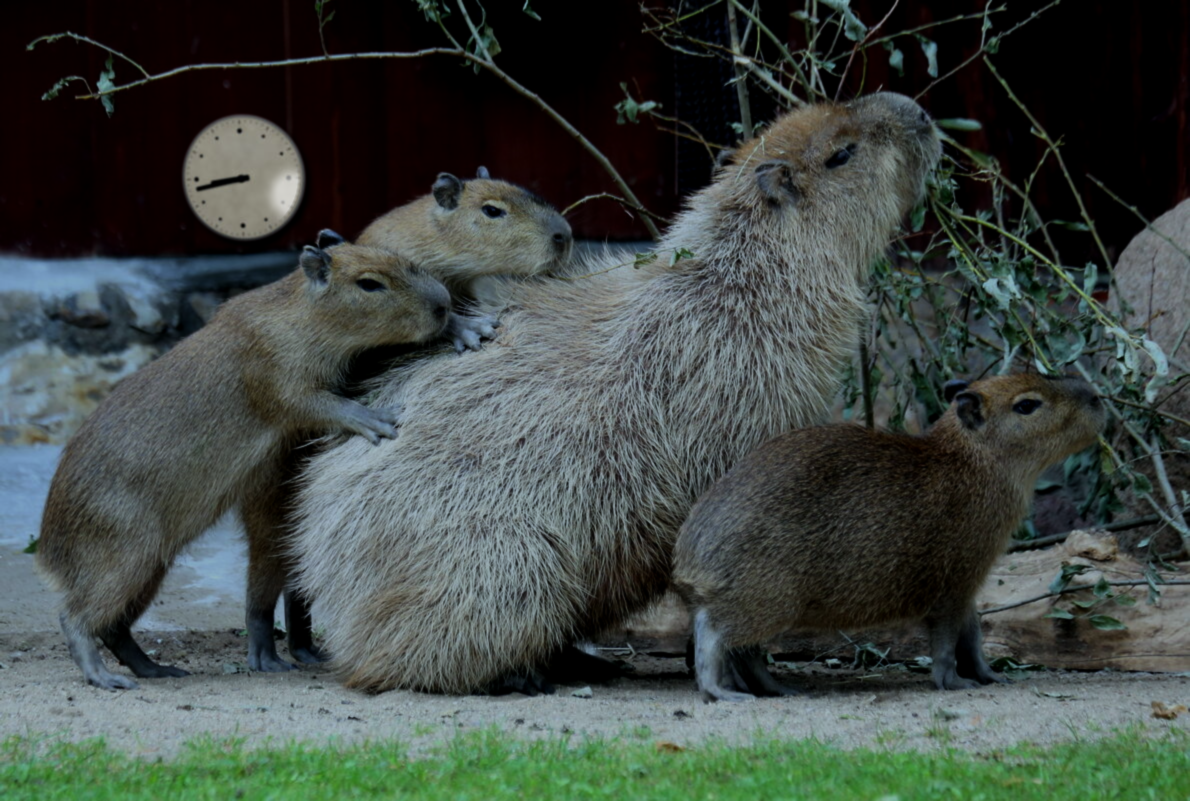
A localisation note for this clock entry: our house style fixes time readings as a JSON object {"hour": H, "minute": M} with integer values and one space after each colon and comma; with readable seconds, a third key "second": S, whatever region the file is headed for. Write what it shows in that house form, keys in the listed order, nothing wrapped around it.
{"hour": 8, "minute": 43}
